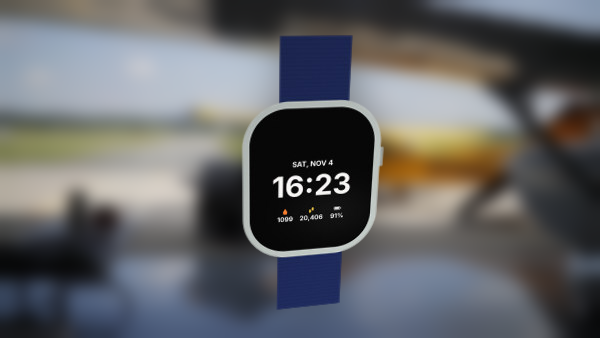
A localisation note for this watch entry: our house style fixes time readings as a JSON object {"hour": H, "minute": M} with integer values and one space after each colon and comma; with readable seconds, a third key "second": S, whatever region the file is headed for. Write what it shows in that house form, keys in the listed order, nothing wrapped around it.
{"hour": 16, "minute": 23}
